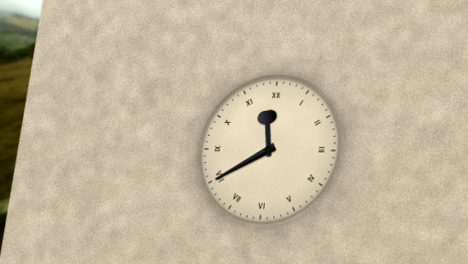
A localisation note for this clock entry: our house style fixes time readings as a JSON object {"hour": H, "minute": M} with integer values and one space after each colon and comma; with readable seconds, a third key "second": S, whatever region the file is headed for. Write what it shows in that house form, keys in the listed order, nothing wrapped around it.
{"hour": 11, "minute": 40}
